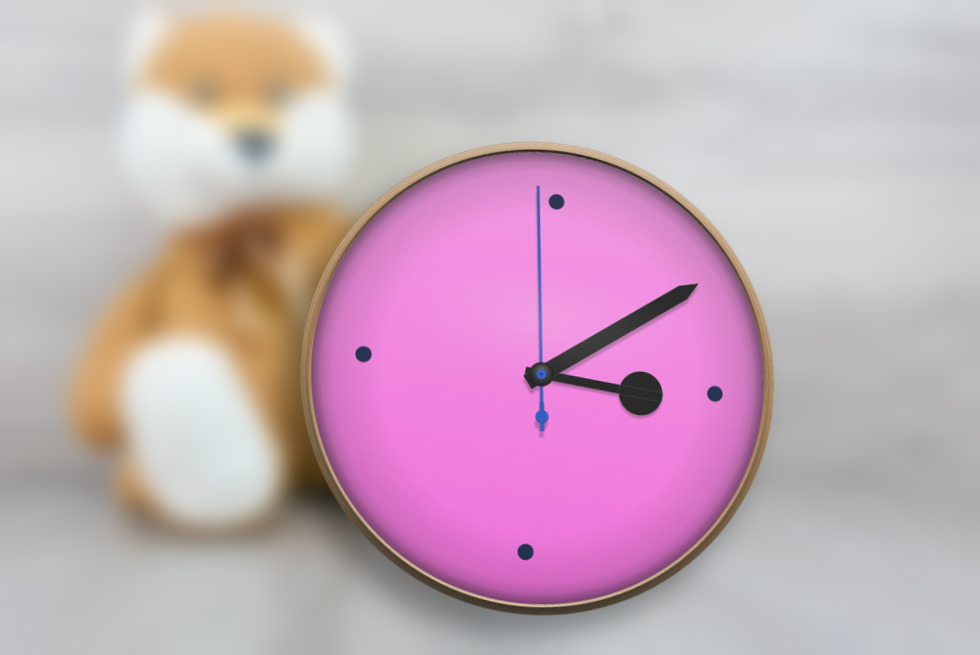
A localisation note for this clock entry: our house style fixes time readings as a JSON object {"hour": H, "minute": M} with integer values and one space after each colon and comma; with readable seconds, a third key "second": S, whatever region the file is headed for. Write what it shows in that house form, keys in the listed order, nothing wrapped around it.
{"hour": 3, "minute": 8, "second": 59}
